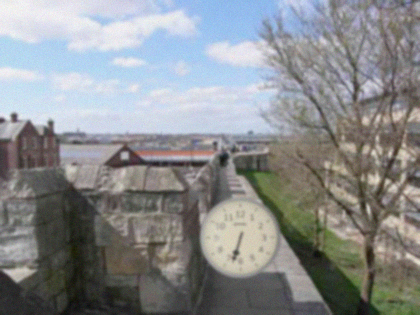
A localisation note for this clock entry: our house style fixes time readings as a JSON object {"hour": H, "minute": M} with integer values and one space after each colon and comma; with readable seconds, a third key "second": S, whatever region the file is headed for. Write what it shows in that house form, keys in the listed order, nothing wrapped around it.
{"hour": 6, "minute": 33}
